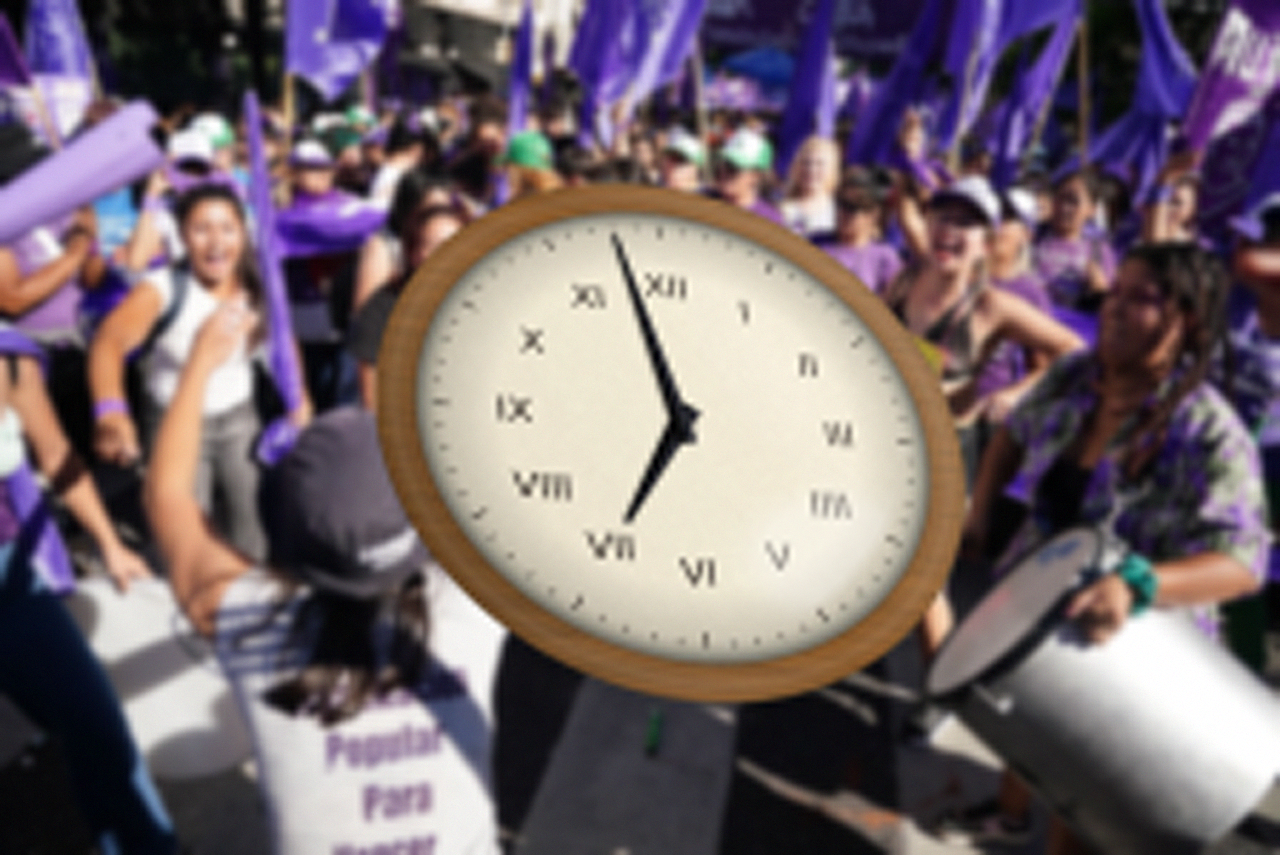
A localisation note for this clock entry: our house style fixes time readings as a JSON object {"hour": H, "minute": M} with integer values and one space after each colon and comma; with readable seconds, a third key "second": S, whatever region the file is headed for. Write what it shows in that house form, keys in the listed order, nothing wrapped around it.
{"hour": 6, "minute": 58}
